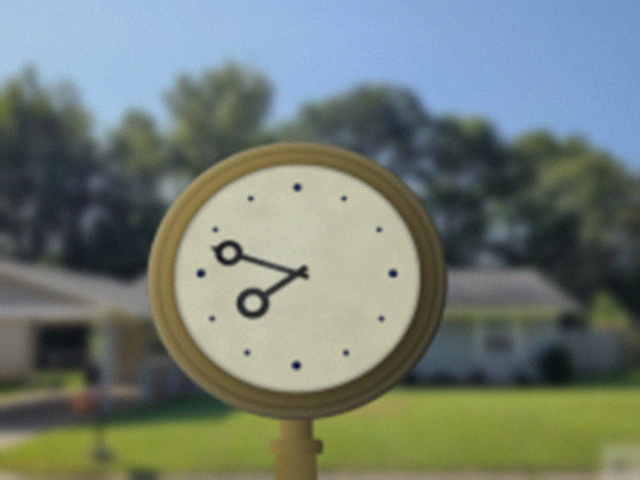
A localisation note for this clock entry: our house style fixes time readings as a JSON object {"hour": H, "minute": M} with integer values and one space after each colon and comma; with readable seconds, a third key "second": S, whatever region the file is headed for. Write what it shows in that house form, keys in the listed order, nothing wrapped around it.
{"hour": 7, "minute": 48}
